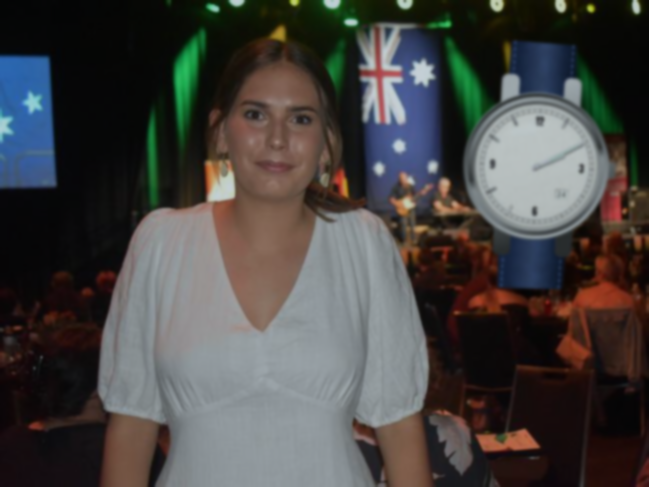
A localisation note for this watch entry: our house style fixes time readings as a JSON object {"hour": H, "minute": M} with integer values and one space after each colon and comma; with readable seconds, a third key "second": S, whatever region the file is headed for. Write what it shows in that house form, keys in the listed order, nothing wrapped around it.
{"hour": 2, "minute": 10}
